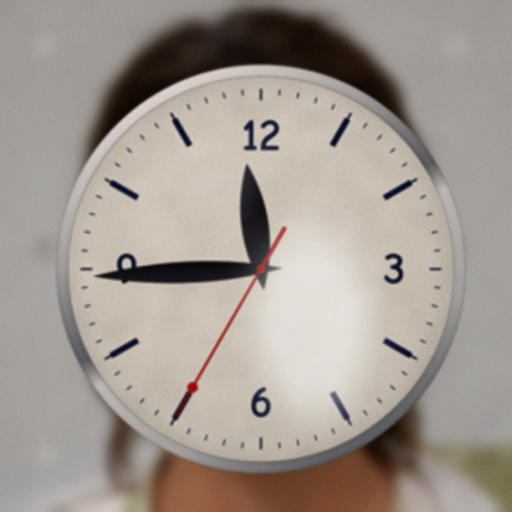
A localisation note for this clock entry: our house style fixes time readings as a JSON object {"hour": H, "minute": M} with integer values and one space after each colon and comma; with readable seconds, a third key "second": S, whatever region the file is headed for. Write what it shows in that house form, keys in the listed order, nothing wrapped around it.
{"hour": 11, "minute": 44, "second": 35}
